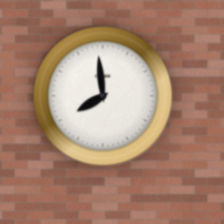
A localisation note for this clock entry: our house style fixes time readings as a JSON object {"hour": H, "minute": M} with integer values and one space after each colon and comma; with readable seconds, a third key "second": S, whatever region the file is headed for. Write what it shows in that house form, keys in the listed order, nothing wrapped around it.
{"hour": 7, "minute": 59}
